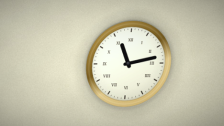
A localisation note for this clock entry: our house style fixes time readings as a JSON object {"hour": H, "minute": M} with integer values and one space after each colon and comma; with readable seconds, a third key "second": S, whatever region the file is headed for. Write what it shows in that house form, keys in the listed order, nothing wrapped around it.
{"hour": 11, "minute": 13}
